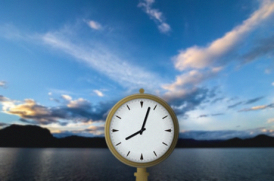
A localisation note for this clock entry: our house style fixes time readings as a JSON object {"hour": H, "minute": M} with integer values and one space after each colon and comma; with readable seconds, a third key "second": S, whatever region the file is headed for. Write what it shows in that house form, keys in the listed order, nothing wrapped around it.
{"hour": 8, "minute": 3}
